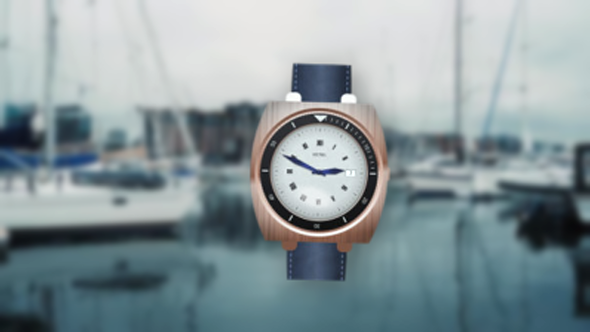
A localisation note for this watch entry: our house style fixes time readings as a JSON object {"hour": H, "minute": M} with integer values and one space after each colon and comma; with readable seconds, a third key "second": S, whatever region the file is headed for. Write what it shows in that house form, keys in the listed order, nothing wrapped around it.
{"hour": 2, "minute": 49}
